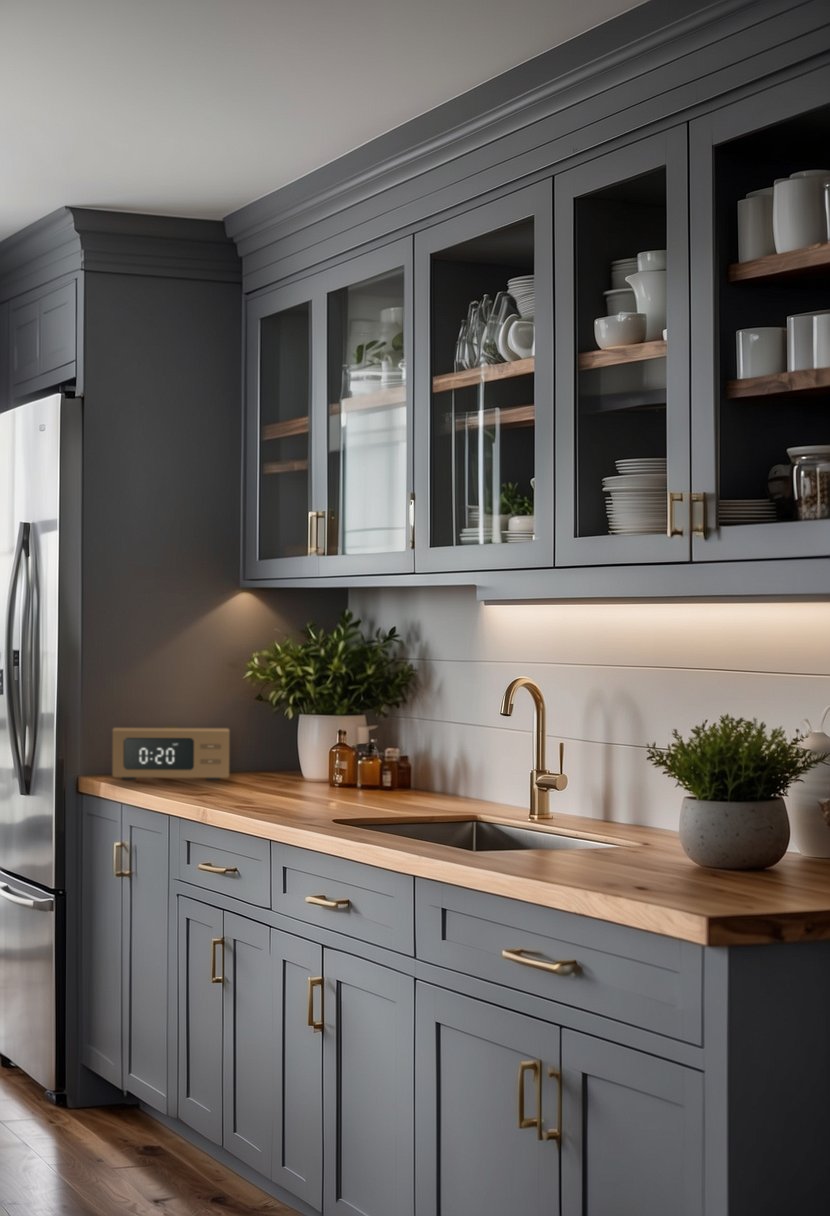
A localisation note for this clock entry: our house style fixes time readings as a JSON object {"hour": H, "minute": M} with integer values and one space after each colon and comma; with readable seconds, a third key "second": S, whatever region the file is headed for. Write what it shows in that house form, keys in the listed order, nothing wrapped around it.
{"hour": 0, "minute": 20}
